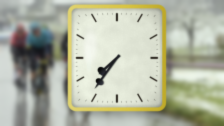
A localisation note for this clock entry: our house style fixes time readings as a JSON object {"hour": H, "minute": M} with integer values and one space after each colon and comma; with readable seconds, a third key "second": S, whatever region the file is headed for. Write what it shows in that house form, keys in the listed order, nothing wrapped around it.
{"hour": 7, "minute": 36}
